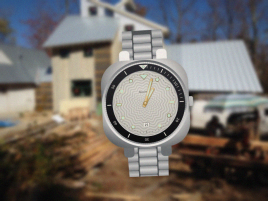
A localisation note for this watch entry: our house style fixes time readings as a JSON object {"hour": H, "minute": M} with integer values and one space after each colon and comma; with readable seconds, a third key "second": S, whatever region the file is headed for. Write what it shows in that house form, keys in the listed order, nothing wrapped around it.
{"hour": 1, "minute": 3}
